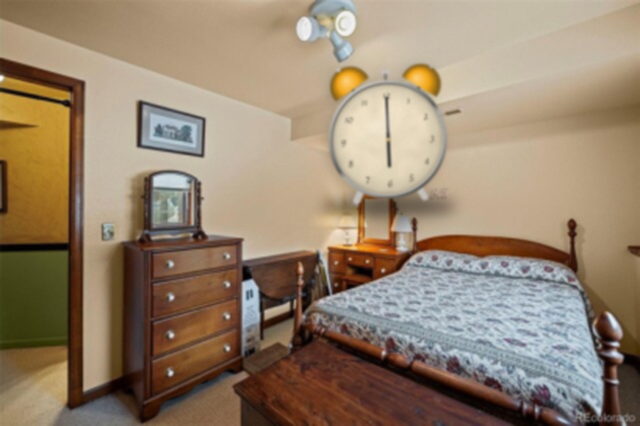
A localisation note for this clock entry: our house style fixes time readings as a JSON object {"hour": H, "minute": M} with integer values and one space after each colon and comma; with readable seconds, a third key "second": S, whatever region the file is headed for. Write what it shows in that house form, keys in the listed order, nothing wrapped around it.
{"hour": 6, "minute": 0}
